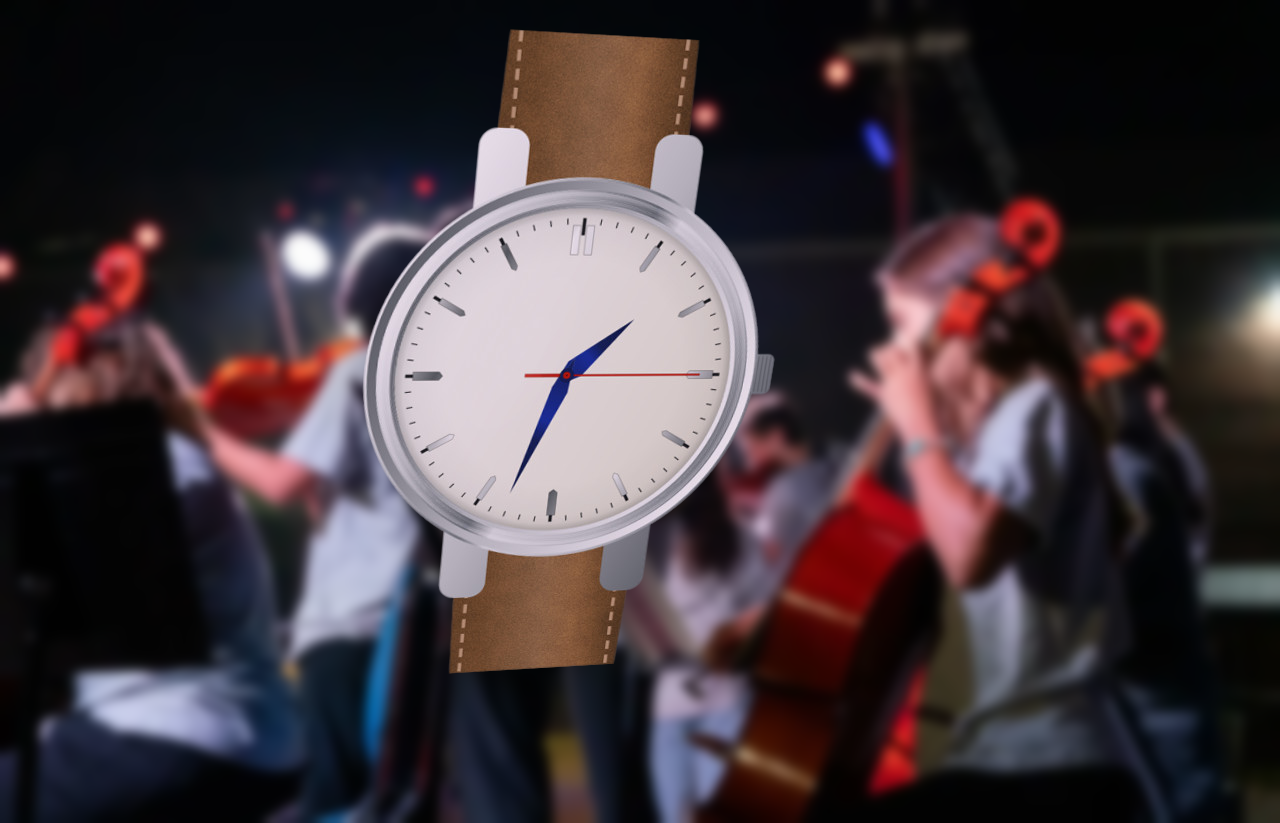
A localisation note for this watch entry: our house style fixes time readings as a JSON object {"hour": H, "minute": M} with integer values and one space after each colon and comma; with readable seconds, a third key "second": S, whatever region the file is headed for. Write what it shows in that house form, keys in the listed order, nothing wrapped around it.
{"hour": 1, "minute": 33, "second": 15}
